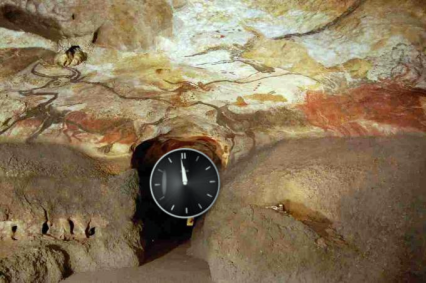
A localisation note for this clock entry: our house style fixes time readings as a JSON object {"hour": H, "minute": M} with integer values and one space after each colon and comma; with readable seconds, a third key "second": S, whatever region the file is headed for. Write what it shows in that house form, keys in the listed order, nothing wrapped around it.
{"hour": 11, "minute": 59}
